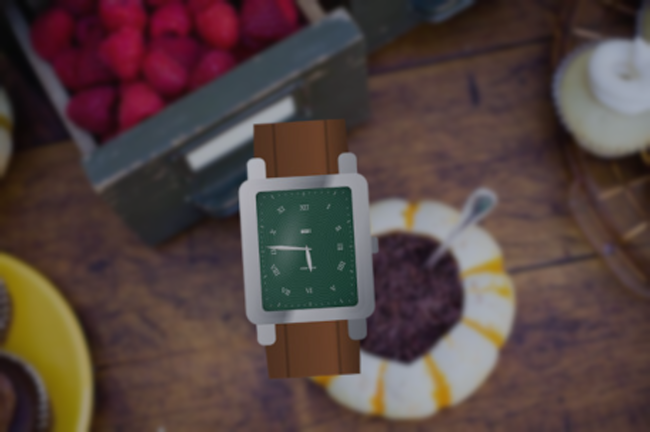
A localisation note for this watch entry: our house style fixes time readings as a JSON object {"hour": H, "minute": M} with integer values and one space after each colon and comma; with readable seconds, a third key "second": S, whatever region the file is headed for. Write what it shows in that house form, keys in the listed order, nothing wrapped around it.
{"hour": 5, "minute": 46}
